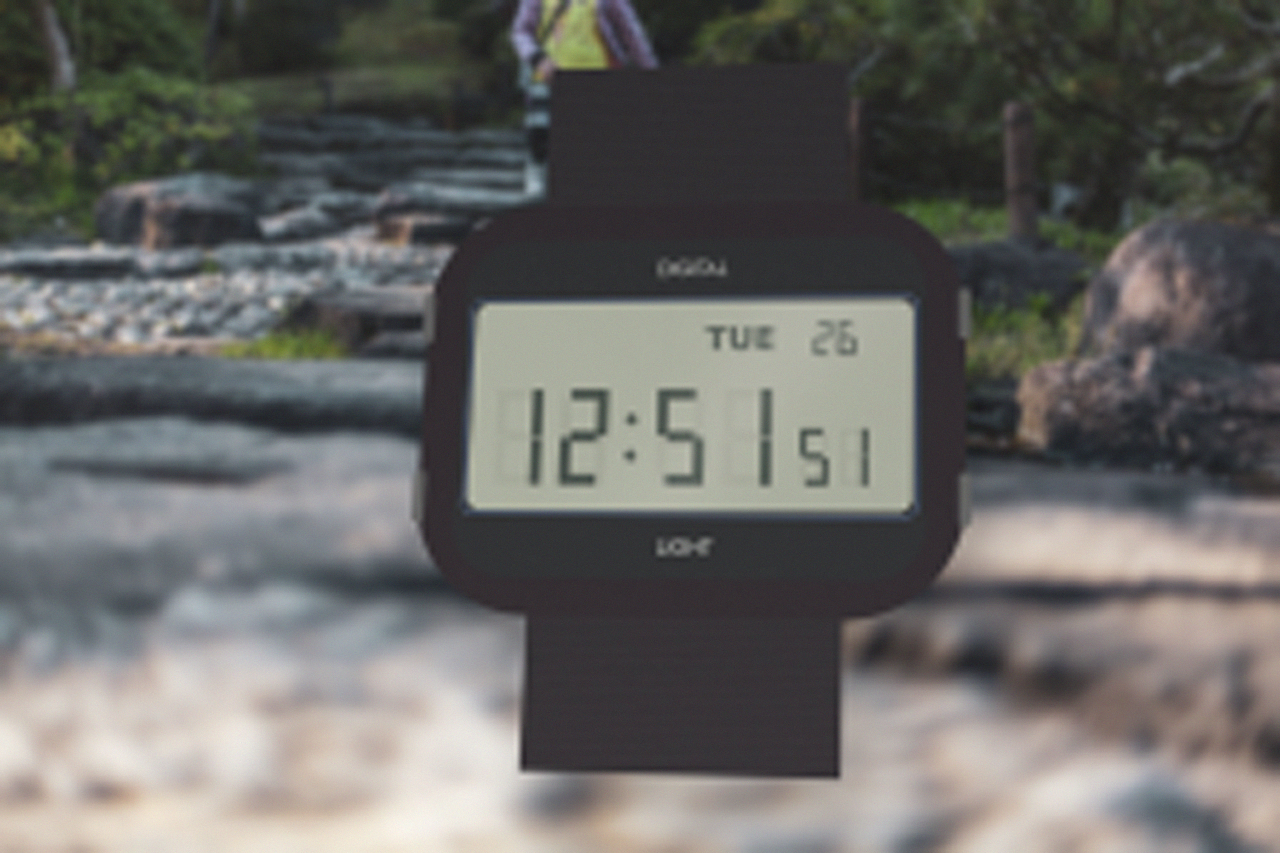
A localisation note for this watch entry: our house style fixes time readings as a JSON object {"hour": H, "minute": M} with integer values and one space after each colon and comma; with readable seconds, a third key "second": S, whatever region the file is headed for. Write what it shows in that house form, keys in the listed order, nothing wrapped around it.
{"hour": 12, "minute": 51, "second": 51}
